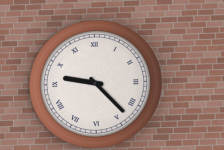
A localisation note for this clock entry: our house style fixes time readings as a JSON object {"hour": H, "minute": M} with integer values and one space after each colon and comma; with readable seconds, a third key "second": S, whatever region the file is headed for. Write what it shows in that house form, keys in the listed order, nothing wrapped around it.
{"hour": 9, "minute": 23}
